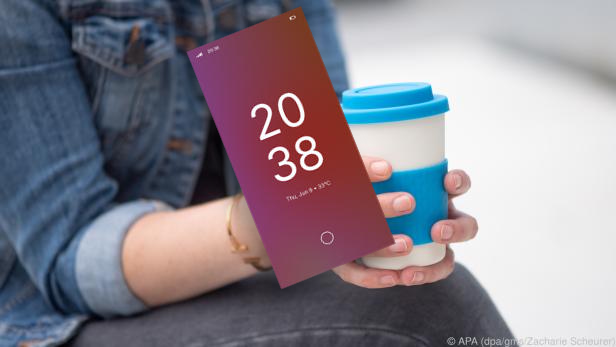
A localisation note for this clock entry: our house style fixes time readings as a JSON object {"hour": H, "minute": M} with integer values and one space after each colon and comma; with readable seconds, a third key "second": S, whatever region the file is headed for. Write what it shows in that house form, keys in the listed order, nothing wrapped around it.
{"hour": 20, "minute": 38}
